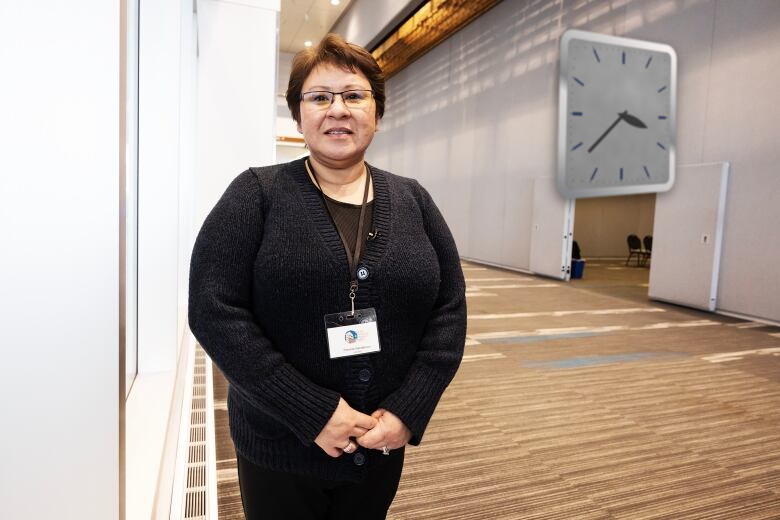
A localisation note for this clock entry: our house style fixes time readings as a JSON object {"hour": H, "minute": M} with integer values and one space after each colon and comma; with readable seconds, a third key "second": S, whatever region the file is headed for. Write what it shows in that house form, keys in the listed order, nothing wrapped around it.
{"hour": 3, "minute": 38}
